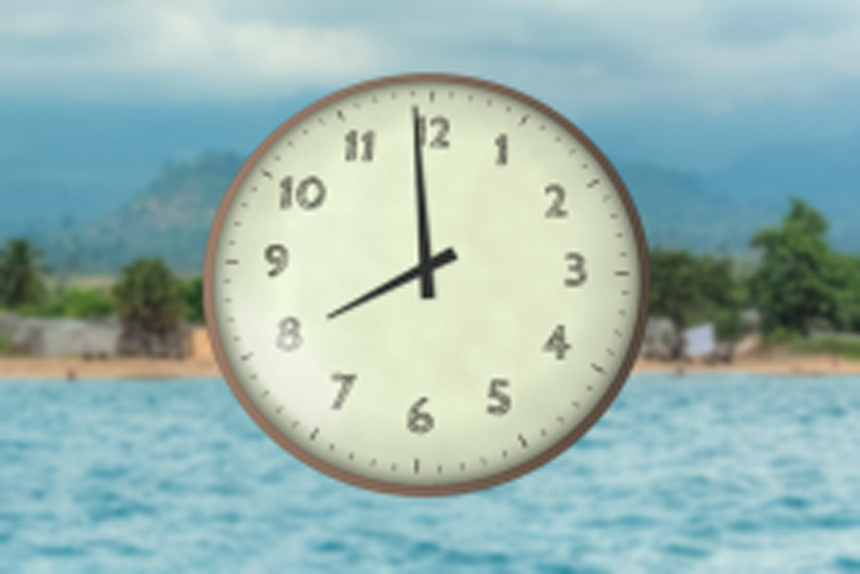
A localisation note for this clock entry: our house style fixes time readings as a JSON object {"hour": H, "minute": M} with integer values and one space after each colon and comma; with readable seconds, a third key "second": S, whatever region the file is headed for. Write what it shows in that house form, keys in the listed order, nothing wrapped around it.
{"hour": 7, "minute": 59}
